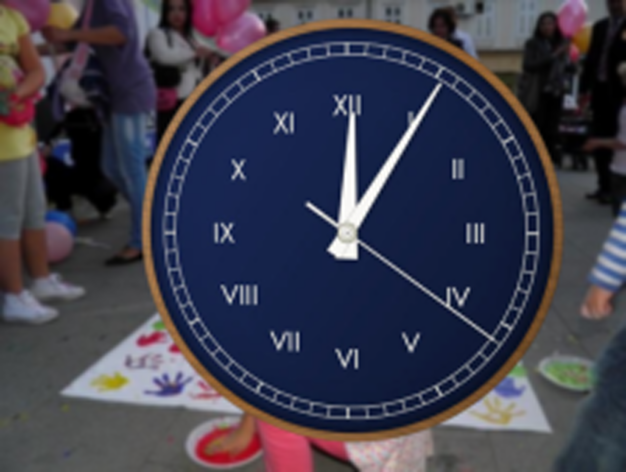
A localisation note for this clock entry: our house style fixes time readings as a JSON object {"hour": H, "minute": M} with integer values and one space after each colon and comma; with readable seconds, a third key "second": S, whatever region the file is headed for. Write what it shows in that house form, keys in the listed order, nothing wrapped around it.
{"hour": 12, "minute": 5, "second": 21}
